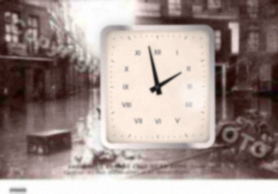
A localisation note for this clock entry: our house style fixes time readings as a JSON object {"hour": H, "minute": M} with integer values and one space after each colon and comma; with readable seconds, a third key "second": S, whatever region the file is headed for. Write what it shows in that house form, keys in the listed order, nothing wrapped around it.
{"hour": 1, "minute": 58}
